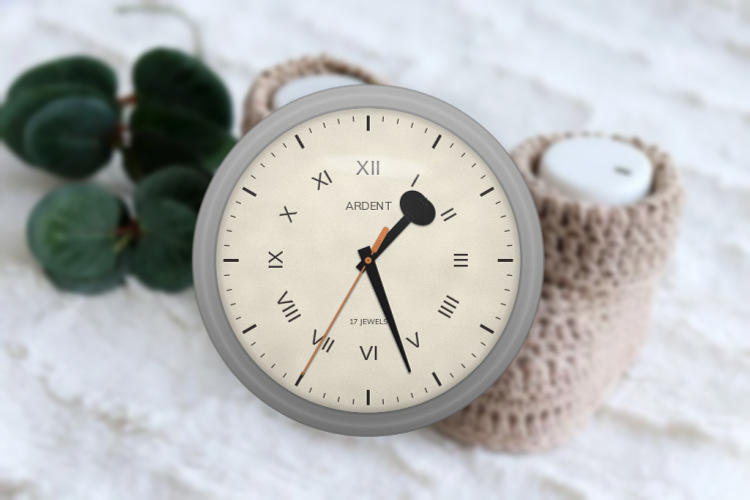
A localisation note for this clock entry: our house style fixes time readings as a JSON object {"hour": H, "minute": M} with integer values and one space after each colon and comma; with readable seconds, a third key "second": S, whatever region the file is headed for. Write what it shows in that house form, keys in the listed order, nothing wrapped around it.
{"hour": 1, "minute": 26, "second": 35}
